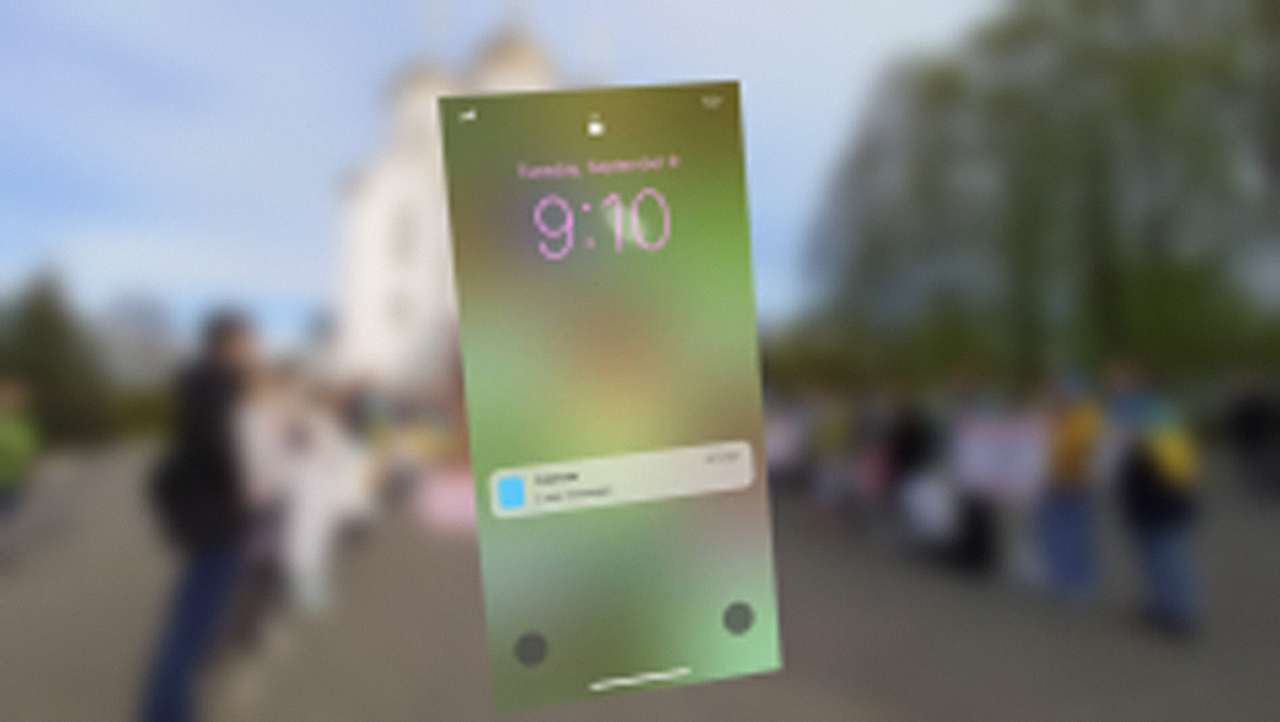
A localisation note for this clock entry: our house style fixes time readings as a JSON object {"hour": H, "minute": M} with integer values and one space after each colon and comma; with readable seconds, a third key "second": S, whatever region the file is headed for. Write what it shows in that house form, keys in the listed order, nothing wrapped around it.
{"hour": 9, "minute": 10}
